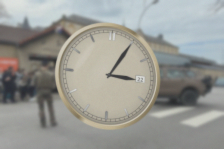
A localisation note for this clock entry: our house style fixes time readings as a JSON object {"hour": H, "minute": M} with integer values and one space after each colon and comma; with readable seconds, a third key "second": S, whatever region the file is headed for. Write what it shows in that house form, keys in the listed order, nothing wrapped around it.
{"hour": 3, "minute": 5}
